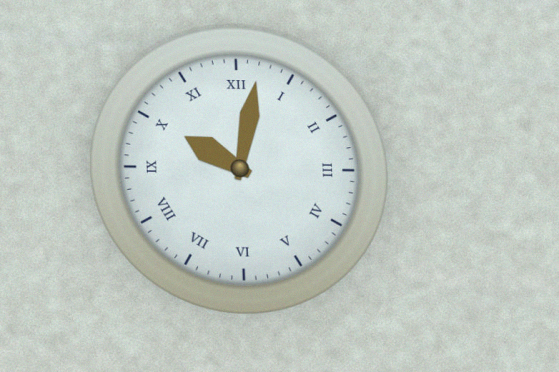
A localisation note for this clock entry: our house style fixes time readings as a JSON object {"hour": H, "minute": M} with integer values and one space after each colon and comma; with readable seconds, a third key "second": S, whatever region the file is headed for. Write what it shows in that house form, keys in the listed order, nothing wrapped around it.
{"hour": 10, "minute": 2}
